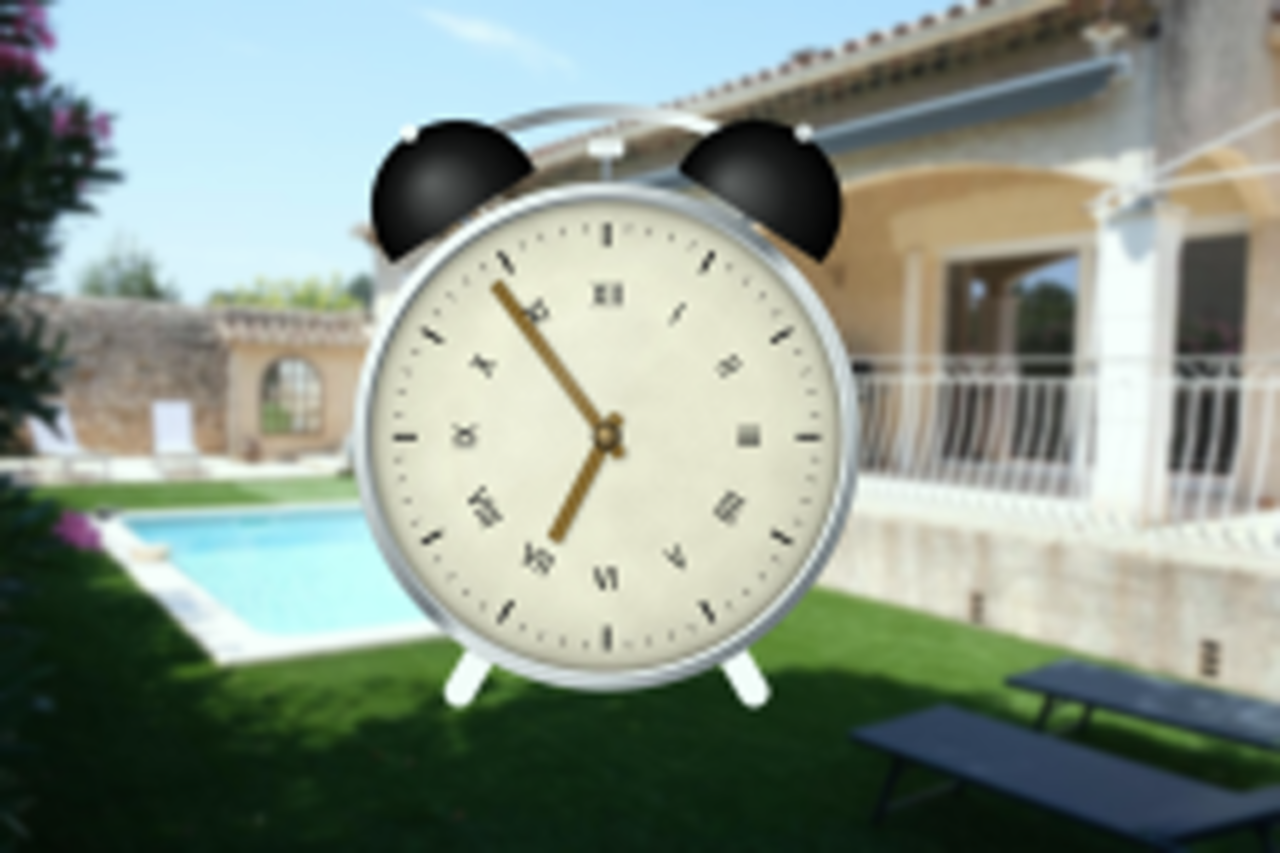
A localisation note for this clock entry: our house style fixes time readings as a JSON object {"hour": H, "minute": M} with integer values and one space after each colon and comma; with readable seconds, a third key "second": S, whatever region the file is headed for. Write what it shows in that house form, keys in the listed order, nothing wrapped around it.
{"hour": 6, "minute": 54}
